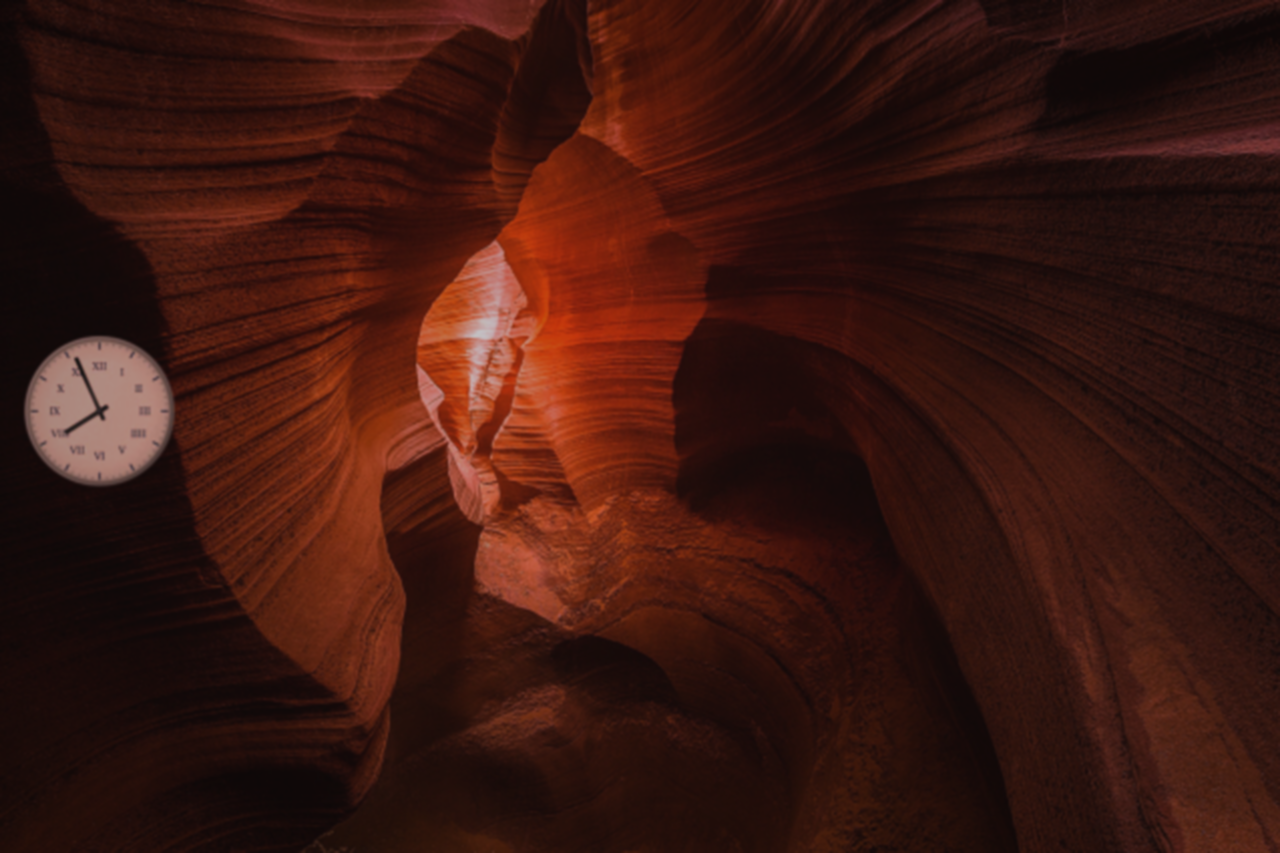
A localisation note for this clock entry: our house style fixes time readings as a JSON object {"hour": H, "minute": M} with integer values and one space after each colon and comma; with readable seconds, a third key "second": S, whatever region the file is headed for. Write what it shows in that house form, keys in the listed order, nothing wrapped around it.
{"hour": 7, "minute": 56}
